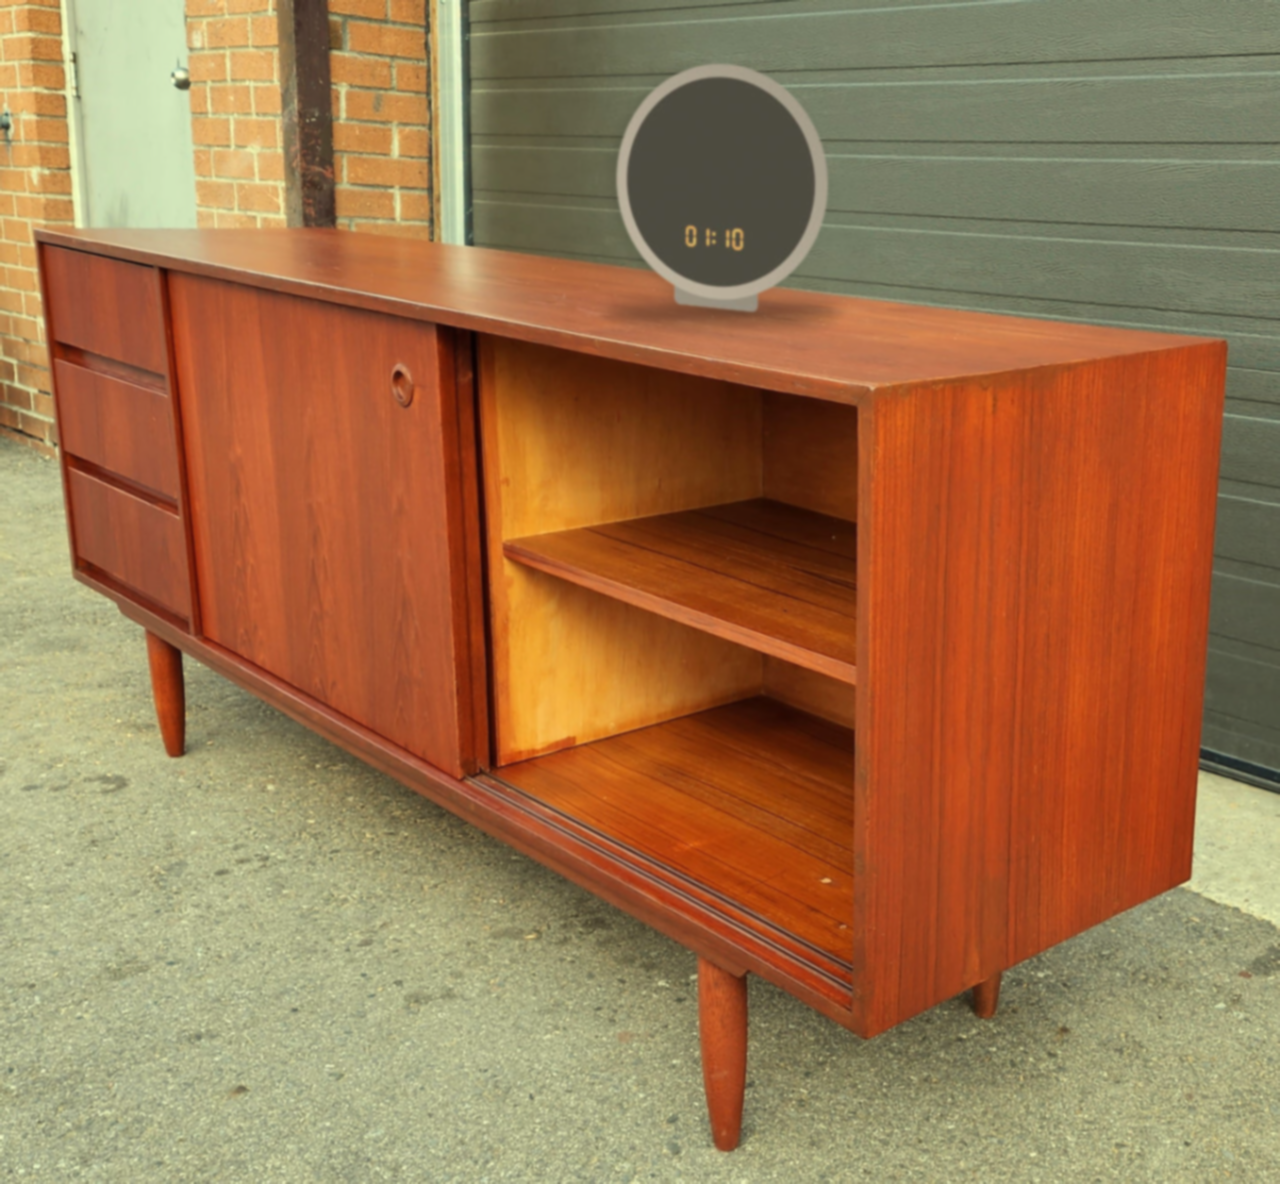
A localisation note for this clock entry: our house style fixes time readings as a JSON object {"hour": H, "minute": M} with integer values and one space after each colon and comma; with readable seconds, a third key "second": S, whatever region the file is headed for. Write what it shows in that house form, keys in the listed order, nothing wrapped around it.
{"hour": 1, "minute": 10}
